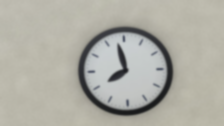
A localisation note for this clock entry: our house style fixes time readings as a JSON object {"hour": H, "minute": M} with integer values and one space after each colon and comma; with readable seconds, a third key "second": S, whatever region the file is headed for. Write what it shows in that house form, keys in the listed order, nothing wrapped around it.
{"hour": 7, "minute": 58}
